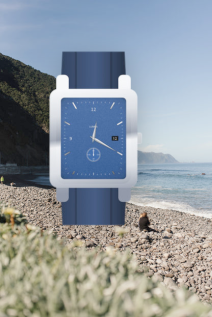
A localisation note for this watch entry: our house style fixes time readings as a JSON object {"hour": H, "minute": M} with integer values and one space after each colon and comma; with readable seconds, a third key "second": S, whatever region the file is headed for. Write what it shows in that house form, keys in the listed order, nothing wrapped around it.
{"hour": 12, "minute": 20}
